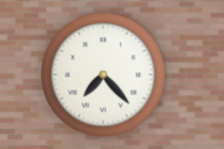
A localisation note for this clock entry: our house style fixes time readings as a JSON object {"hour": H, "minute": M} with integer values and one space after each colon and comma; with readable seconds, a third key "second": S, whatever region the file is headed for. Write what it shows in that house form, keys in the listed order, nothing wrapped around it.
{"hour": 7, "minute": 23}
